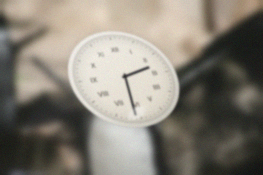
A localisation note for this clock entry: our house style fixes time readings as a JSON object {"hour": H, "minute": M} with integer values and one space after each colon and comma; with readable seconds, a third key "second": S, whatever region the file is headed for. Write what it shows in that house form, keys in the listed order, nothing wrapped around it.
{"hour": 2, "minute": 31}
